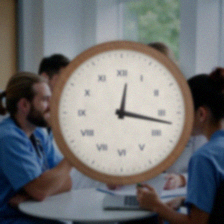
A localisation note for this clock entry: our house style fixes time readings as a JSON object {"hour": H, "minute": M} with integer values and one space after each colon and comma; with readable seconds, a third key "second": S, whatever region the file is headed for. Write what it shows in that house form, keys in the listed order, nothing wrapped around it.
{"hour": 12, "minute": 17}
